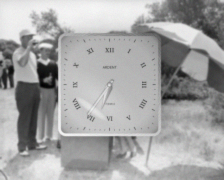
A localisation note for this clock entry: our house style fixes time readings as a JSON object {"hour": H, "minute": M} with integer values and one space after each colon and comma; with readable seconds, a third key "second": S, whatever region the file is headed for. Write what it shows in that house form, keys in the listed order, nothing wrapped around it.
{"hour": 6, "minute": 36}
